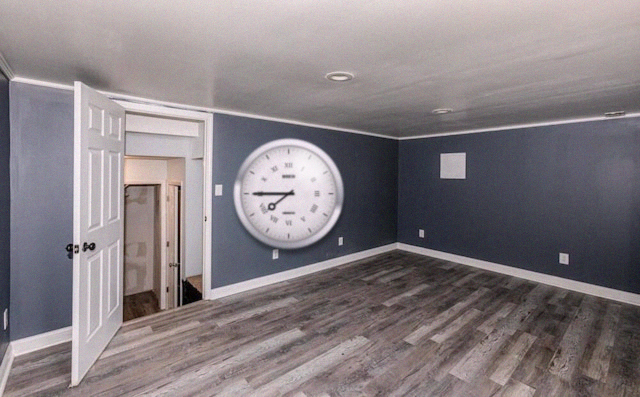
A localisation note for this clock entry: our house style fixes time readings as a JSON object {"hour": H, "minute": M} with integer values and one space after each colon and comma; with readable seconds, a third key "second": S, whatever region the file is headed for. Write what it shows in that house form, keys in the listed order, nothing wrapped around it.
{"hour": 7, "minute": 45}
